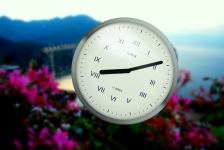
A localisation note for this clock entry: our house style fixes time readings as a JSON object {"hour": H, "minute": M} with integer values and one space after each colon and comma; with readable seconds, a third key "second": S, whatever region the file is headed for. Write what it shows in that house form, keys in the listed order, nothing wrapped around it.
{"hour": 8, "minute": 9}
